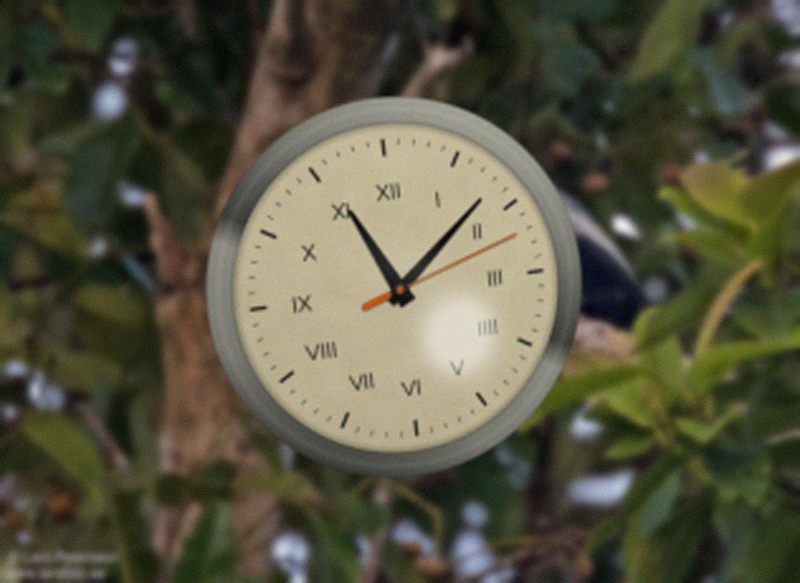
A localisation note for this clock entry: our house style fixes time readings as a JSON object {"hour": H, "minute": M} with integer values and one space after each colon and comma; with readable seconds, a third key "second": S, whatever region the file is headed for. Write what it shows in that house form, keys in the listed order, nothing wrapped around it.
{"hour": 11, "minute": 8, "second": 12}
